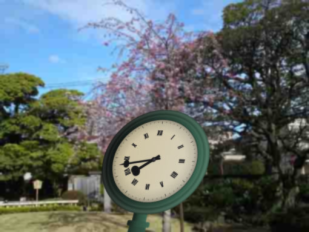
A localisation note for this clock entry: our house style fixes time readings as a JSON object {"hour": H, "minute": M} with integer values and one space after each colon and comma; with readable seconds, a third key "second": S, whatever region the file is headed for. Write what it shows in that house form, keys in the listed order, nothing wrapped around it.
{"hour": 7, "minute": 43}
